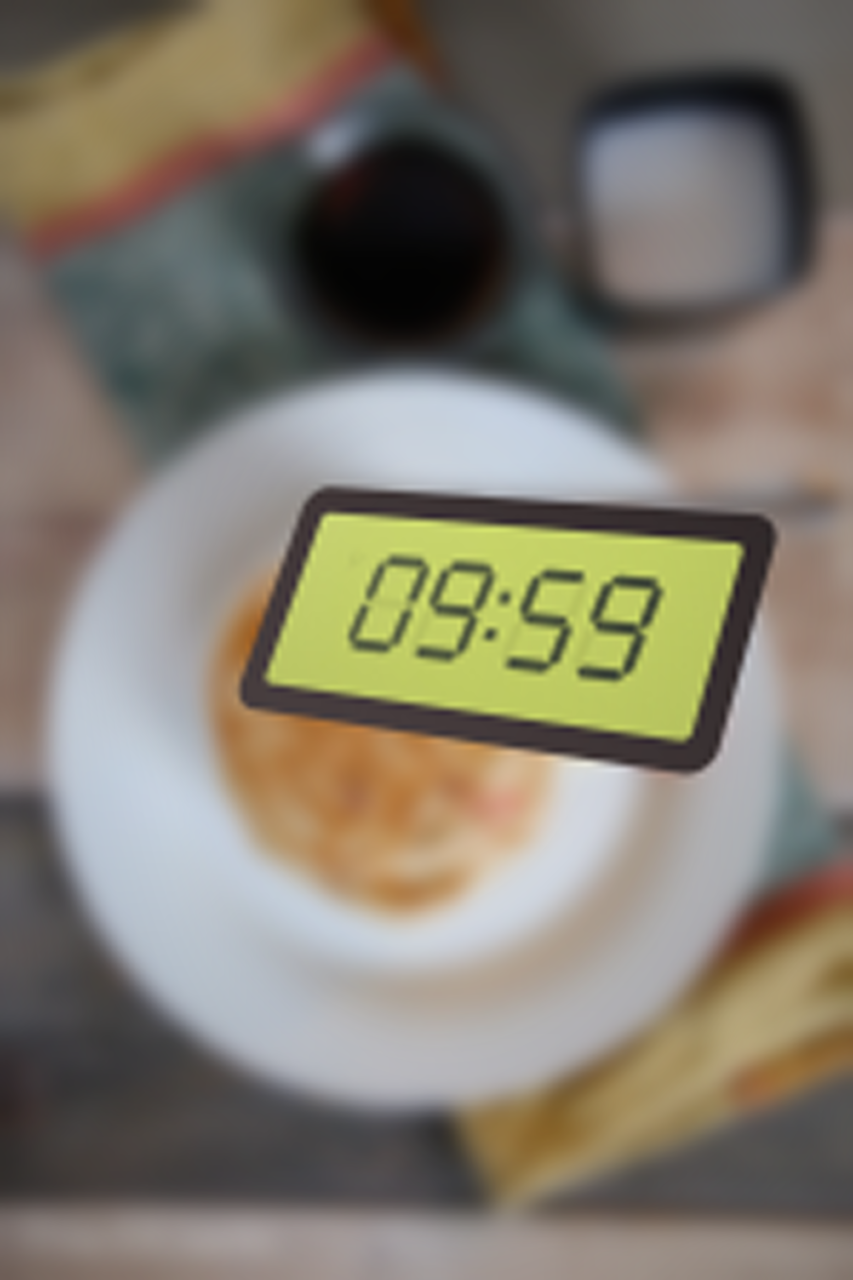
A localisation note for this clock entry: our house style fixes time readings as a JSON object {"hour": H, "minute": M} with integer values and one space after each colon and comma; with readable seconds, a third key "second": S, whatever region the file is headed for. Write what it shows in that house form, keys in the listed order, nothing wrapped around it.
{"hour": 9, "minute": 59}
